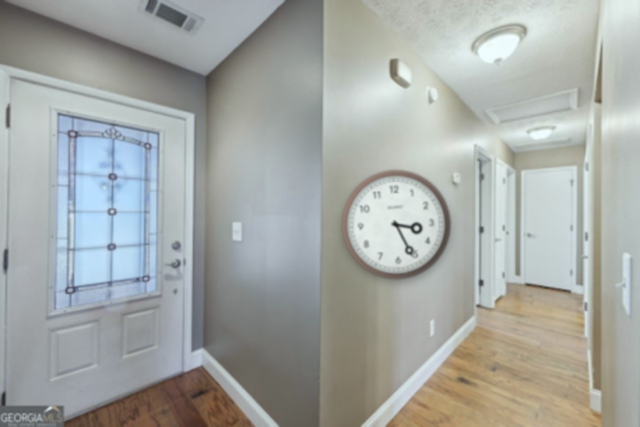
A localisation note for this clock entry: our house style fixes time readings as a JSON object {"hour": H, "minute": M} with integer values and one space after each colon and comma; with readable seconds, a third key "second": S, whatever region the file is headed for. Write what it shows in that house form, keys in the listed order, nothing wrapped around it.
{"hour": 3, "minute": 26}
